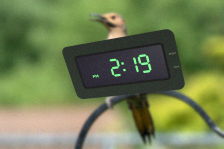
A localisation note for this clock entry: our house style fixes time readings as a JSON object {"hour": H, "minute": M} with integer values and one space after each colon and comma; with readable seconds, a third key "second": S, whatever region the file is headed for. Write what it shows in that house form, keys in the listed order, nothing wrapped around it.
{"hour": 2, "minute": 19}
